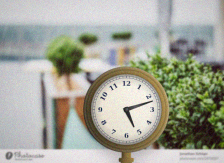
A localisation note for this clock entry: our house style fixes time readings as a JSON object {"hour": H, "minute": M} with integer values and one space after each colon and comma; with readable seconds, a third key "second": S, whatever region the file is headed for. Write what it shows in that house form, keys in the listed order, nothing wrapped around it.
{"hour": 5, "minute": 12}
